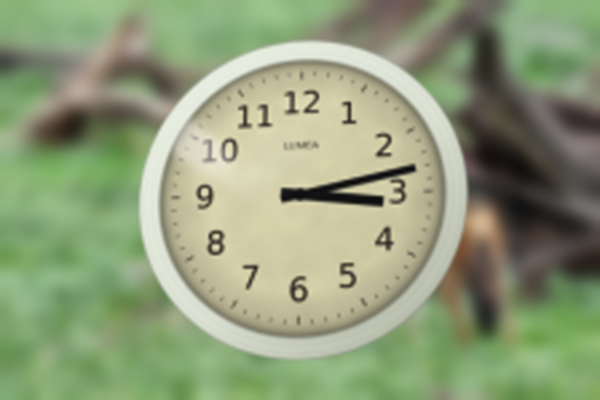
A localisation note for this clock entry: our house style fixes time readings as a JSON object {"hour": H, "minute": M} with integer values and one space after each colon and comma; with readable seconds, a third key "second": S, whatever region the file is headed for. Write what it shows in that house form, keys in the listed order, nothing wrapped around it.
{"hour": 3, "minute": 13}
